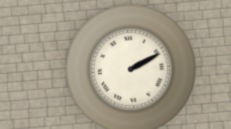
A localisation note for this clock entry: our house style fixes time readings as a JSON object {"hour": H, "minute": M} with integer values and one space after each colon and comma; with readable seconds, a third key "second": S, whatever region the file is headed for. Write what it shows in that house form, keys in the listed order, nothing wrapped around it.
{"hour": 2, "minute": 11}
